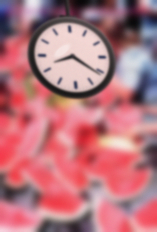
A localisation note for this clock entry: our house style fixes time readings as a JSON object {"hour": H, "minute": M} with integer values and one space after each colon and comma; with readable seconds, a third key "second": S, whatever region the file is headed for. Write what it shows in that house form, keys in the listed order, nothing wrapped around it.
{"hour": 8, "minute": 21}
